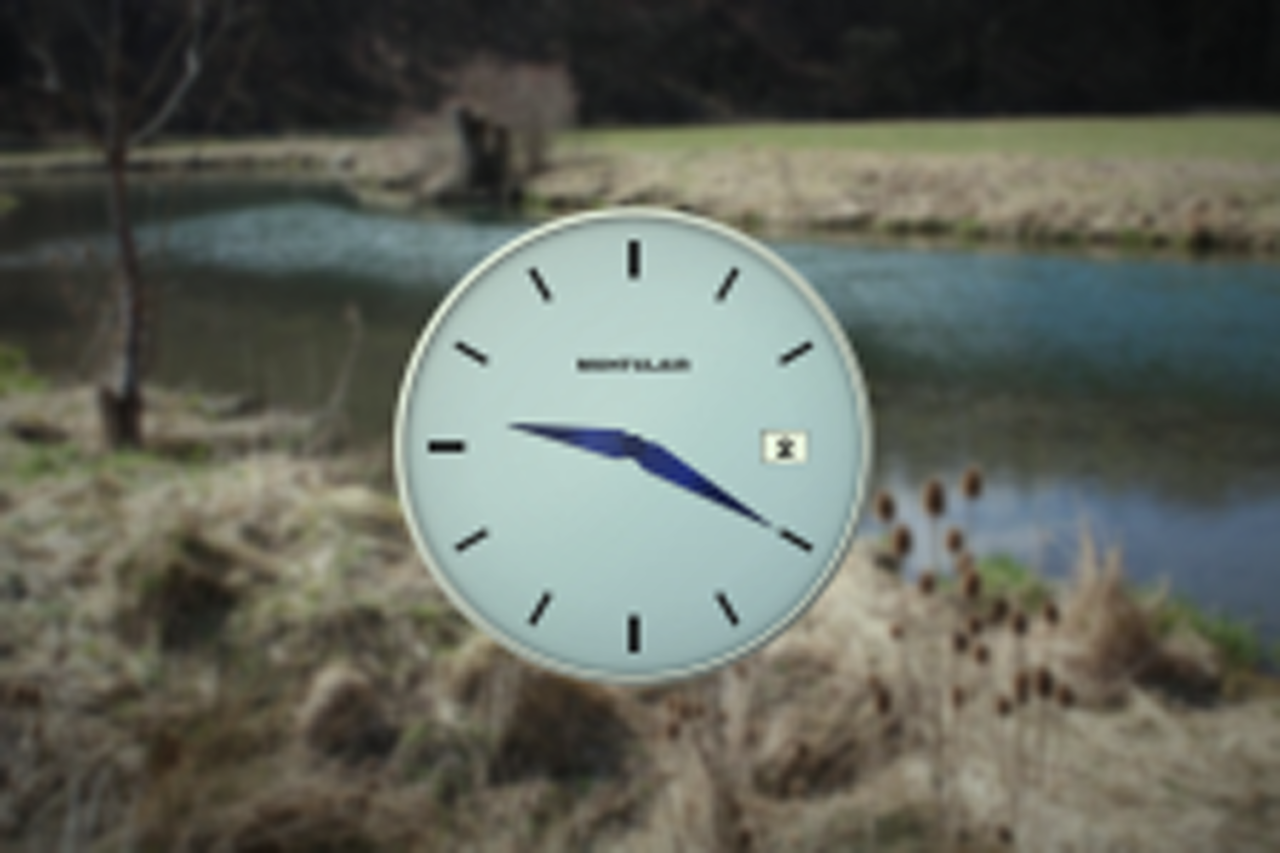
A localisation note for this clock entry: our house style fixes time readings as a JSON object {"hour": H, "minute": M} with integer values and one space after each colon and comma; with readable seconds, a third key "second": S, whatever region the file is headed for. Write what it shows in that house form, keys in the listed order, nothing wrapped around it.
{"hour": 9, "minute": 20}
